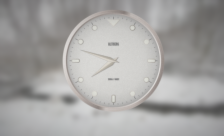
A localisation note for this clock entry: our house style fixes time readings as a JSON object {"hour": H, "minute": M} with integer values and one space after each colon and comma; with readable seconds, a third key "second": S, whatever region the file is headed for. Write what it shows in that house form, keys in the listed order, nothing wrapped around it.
{"hour": 7, "minute": 48}
